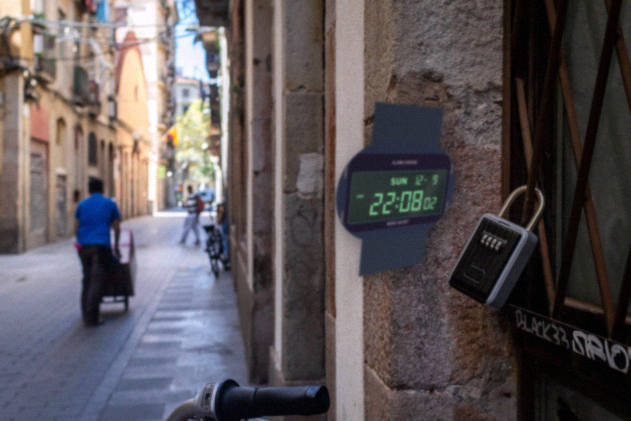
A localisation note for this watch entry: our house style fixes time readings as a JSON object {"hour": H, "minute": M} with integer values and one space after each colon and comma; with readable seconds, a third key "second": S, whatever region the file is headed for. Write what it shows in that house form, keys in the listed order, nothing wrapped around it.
{"hour": 22, "minute": 8, "second": 2}
